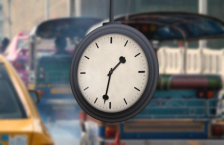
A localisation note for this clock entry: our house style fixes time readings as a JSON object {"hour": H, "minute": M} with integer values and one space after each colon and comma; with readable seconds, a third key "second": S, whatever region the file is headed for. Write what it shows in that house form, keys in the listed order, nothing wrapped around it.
{"hour": 1, "minute": 32}
